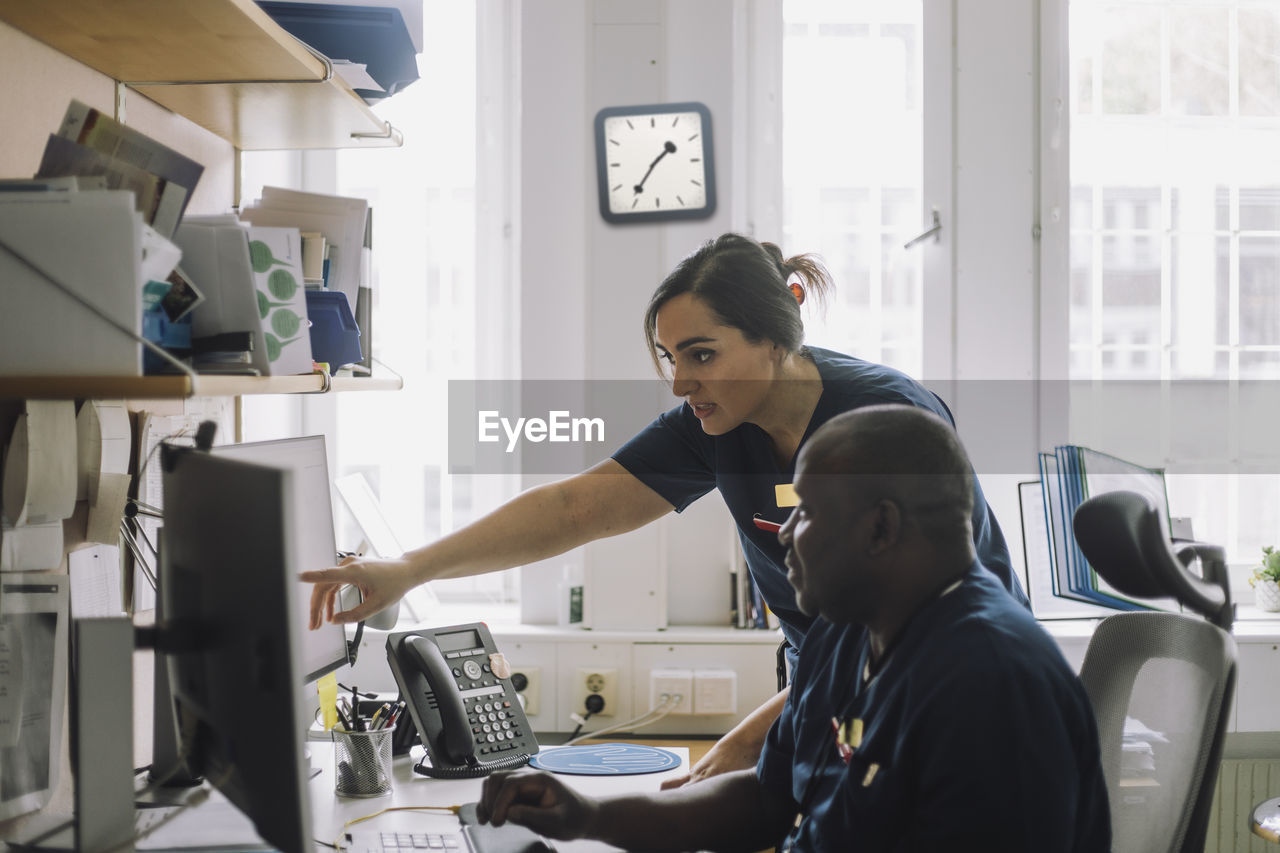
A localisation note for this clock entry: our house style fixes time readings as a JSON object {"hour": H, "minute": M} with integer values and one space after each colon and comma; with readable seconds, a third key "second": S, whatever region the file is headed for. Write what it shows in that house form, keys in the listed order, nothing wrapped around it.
{"hour": 1, "minute": 36}
